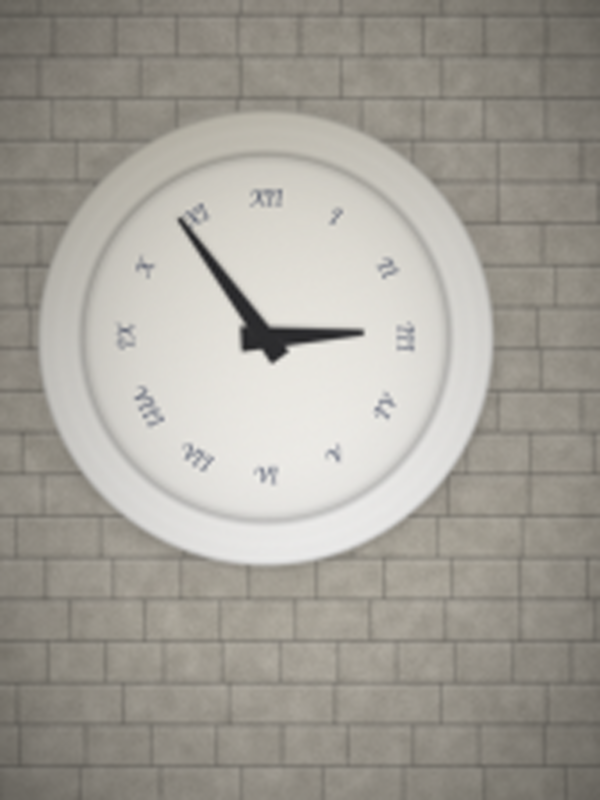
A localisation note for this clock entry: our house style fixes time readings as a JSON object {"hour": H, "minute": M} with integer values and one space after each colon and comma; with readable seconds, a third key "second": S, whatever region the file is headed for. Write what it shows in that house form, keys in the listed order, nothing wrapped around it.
{"hour": 2, "minute": 54}
